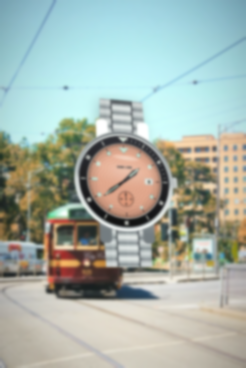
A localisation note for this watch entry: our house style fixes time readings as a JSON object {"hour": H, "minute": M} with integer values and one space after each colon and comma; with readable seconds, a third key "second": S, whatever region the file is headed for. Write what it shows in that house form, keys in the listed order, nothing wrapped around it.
{"hour": 1, "minute": 39}
